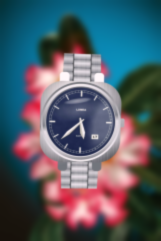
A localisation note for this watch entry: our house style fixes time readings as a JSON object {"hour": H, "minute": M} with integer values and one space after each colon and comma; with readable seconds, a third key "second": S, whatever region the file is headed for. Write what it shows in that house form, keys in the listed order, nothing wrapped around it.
{"hour": 5, "minute": 38}
